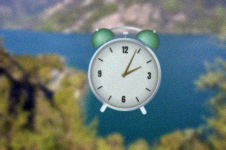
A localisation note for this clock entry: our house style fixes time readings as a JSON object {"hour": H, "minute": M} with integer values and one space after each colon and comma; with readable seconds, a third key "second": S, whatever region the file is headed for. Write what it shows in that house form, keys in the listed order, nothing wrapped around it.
{"hour": 2, "minute": 4}
